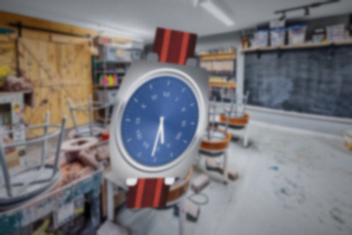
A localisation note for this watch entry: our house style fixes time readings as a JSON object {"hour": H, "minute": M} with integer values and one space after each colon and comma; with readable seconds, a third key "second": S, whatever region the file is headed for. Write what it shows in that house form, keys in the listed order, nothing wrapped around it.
{"hour": 5, "minute": 31}
